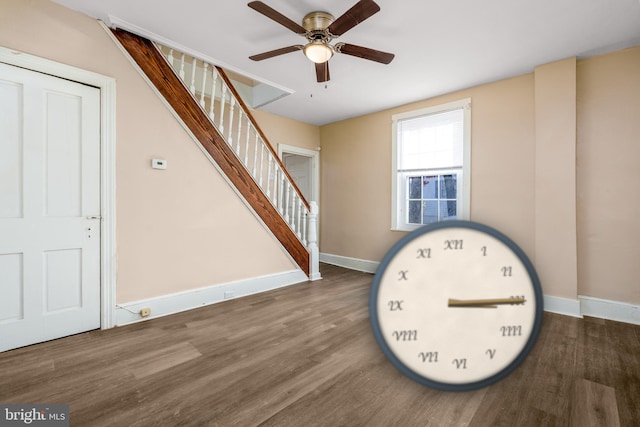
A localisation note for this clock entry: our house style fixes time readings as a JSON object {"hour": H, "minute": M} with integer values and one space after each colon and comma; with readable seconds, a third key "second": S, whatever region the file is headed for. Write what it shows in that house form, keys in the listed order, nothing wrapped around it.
{"hour": 3, "minute": 15}
